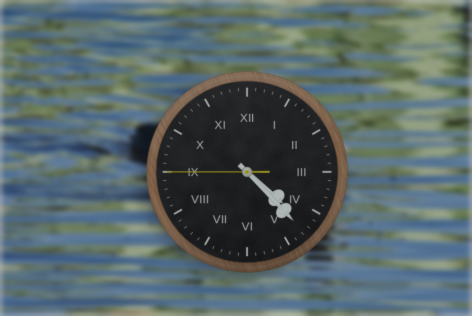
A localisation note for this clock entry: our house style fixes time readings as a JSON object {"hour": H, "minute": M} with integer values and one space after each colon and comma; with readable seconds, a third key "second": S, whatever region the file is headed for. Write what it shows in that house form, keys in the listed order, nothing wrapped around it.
{"hour": 4, "minute": 22, "second": 45}
